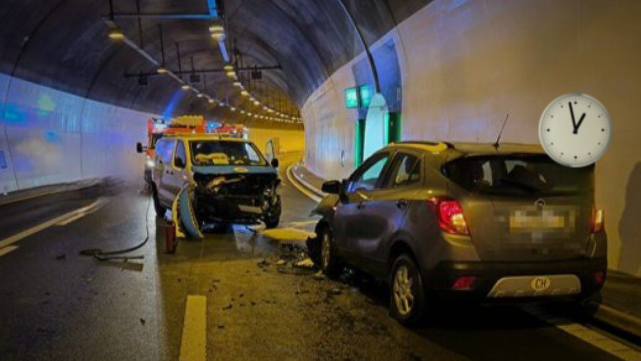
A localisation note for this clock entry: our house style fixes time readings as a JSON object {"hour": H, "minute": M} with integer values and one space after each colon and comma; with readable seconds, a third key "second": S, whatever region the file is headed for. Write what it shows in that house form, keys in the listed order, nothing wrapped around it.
{"hour": 12, "minute": 58}
